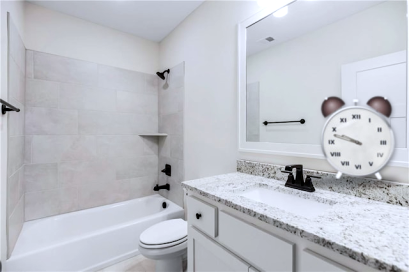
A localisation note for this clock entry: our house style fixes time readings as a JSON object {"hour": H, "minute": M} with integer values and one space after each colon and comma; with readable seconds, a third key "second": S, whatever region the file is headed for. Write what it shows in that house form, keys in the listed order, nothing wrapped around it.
{"hour": 9, "minute": 48}
